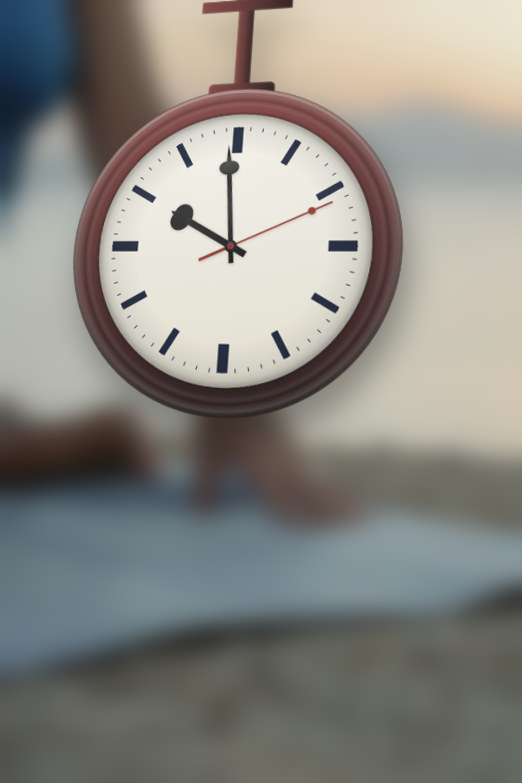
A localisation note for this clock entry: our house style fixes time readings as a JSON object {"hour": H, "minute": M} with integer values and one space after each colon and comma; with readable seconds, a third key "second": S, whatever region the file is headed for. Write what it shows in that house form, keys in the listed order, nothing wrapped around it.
{"hour": 9, "minute": 59, "second": 11}
